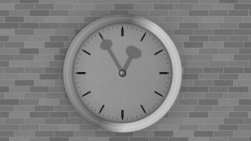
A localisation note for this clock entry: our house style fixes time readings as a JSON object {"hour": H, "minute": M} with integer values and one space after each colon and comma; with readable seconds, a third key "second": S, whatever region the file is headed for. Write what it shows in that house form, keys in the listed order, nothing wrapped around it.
{"hour": 12, "minute": 55}
